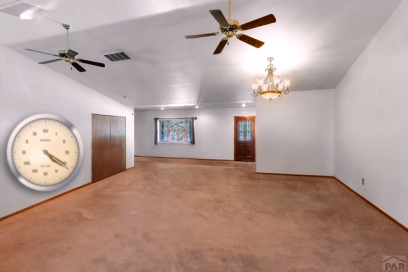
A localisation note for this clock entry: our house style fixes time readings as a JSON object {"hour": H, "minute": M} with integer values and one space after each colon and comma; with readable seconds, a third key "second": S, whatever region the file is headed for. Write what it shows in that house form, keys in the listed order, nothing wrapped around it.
{"hour": 4, "minute": 21}
